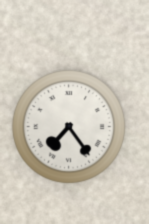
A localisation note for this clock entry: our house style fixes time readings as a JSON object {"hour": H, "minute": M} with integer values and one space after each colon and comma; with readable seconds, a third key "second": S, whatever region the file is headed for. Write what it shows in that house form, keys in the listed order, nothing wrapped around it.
{"hour": 7, "minute": 24}
